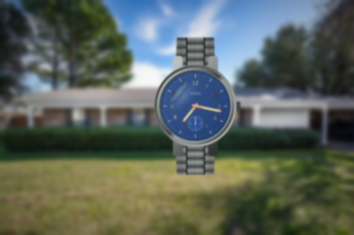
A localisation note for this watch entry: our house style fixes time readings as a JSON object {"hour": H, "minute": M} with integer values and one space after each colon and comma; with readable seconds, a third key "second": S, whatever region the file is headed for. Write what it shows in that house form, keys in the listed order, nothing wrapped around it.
{"hour": 7, "minute": 17}
